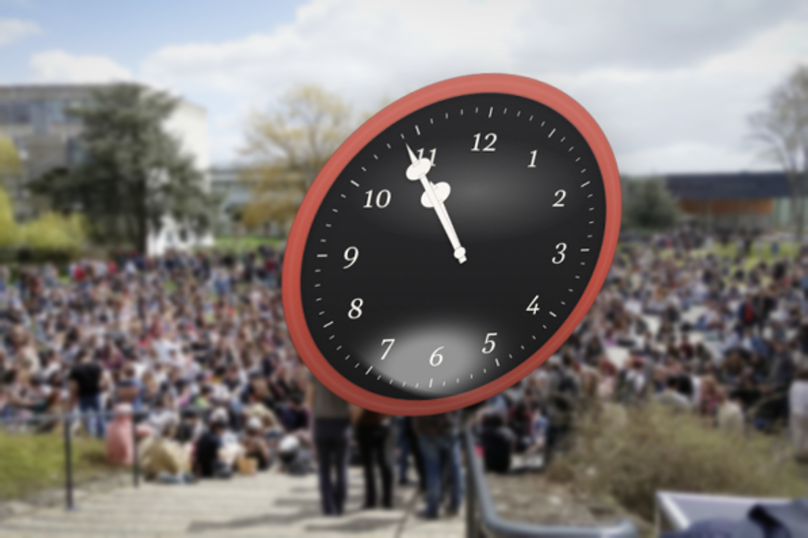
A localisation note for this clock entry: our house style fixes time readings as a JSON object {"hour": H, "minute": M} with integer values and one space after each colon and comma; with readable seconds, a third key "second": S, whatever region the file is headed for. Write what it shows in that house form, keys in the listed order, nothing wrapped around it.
{"hour": 10, "minute": 54}
